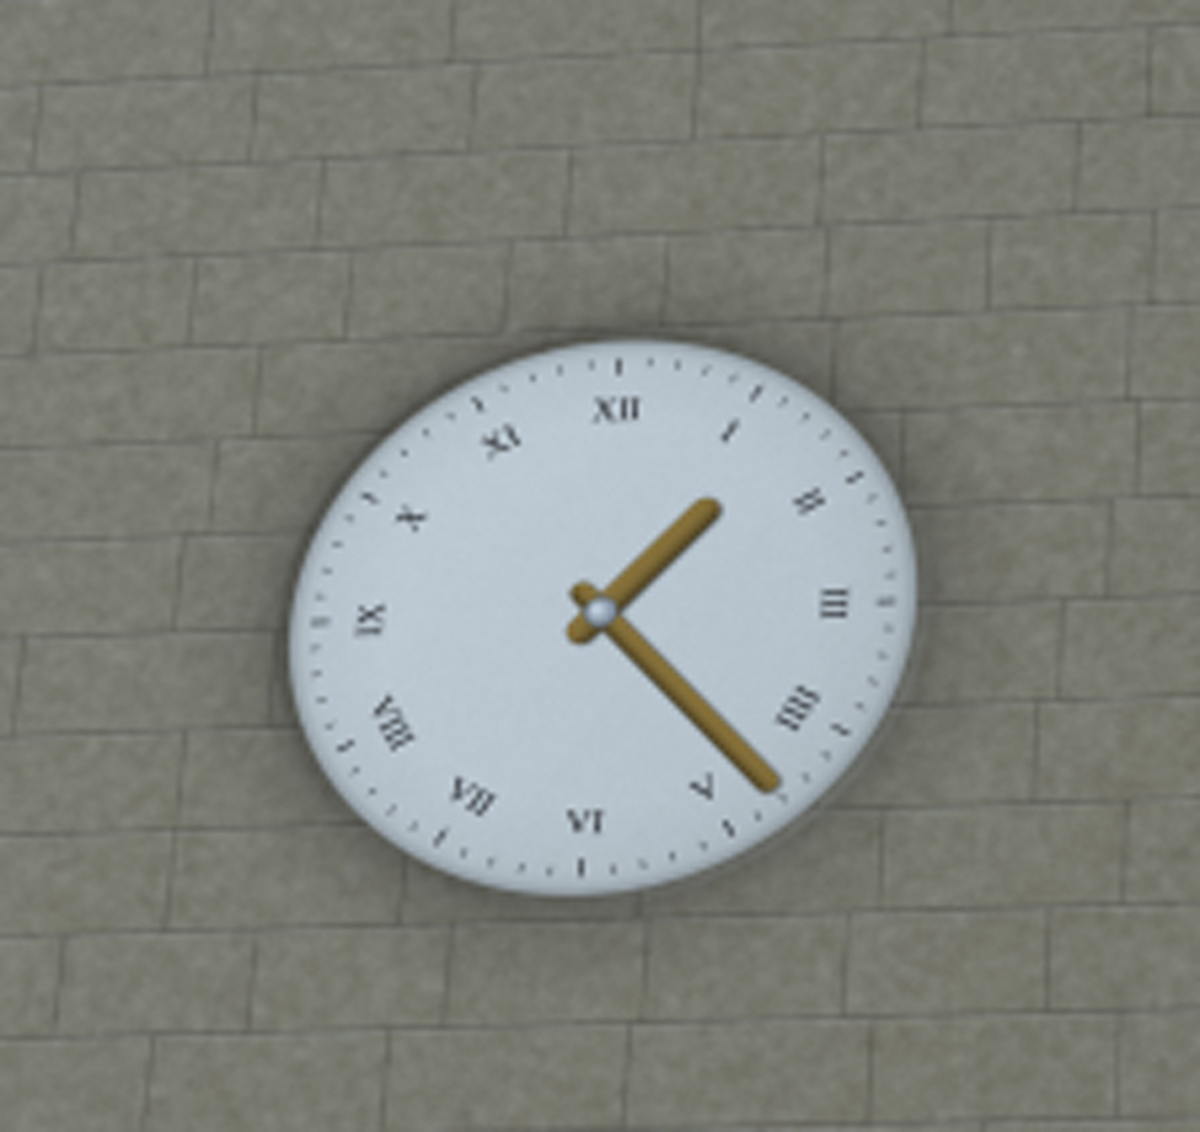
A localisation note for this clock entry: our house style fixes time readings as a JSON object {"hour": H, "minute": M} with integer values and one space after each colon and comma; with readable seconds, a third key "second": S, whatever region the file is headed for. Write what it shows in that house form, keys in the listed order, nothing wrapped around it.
{"hour": 1, "minute": 23}
